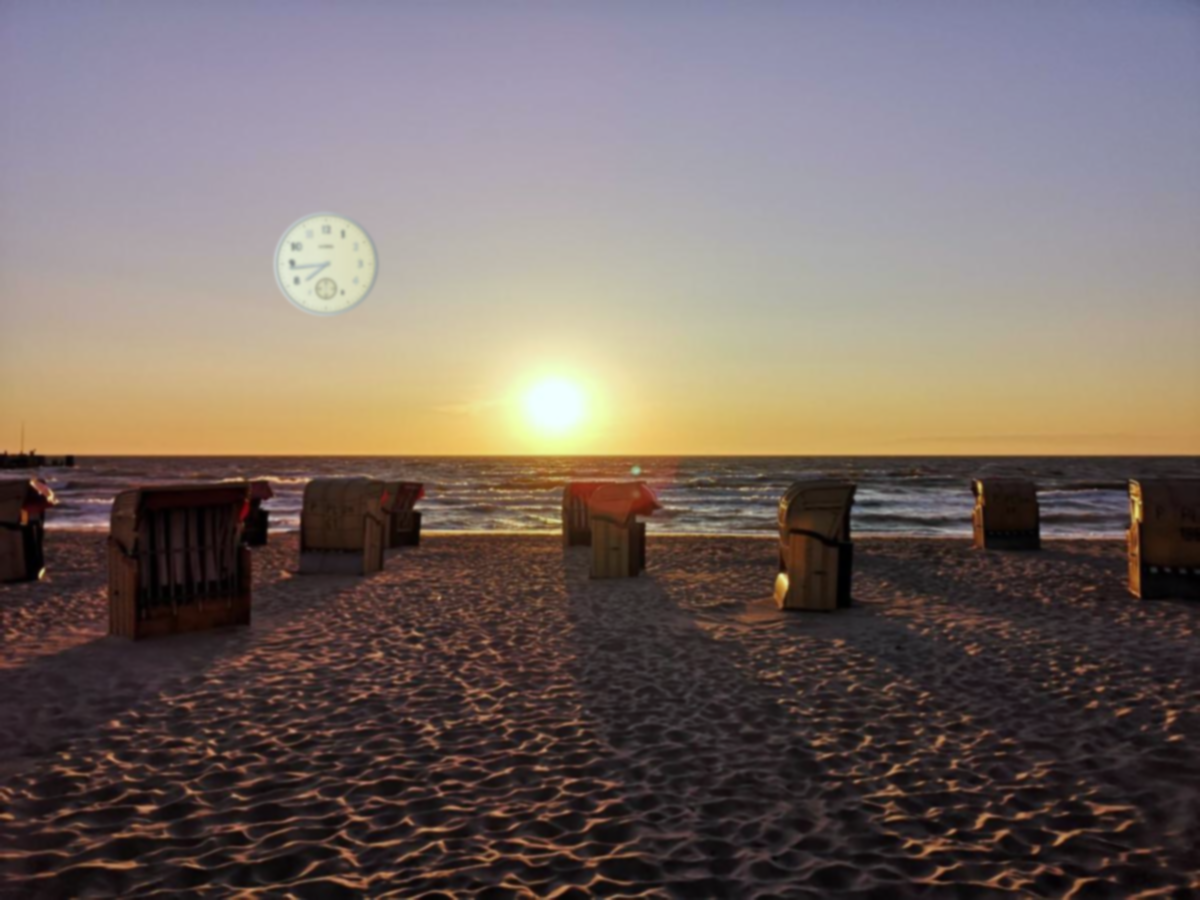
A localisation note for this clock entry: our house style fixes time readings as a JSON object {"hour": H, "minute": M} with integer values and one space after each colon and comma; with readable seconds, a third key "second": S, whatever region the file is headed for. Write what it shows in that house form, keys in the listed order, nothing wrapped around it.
{"hour": 7, "minute": 44}
